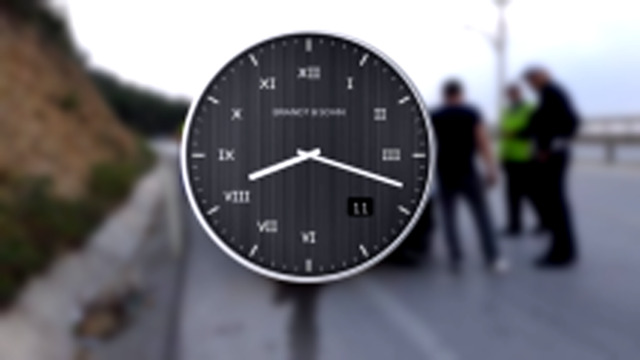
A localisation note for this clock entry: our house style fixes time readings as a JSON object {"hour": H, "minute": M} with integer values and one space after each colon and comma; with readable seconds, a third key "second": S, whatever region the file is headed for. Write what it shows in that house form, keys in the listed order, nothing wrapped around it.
{"hour": 8, "minute": 18}
